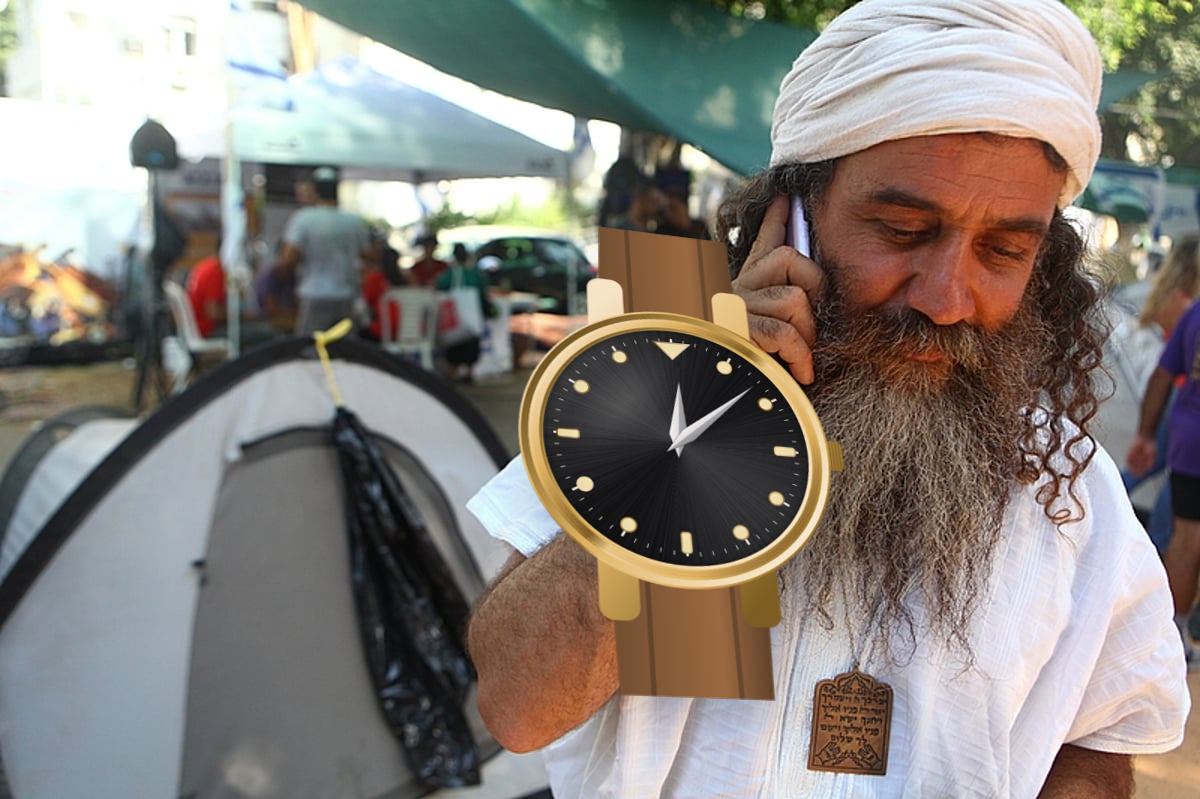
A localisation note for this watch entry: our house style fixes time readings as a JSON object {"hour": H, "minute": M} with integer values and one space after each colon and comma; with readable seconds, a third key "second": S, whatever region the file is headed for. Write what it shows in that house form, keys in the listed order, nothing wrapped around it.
{"hour": 12, "minute": 8}
